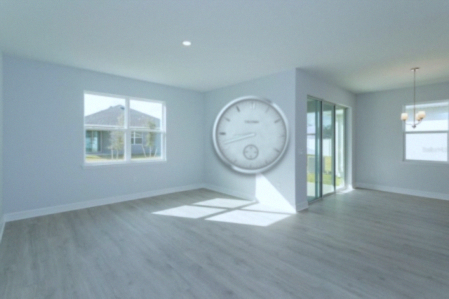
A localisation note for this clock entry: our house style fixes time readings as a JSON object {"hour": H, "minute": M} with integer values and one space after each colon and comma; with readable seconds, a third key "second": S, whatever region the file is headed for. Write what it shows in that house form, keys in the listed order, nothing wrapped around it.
{"hour": 8, "minute": 42}
